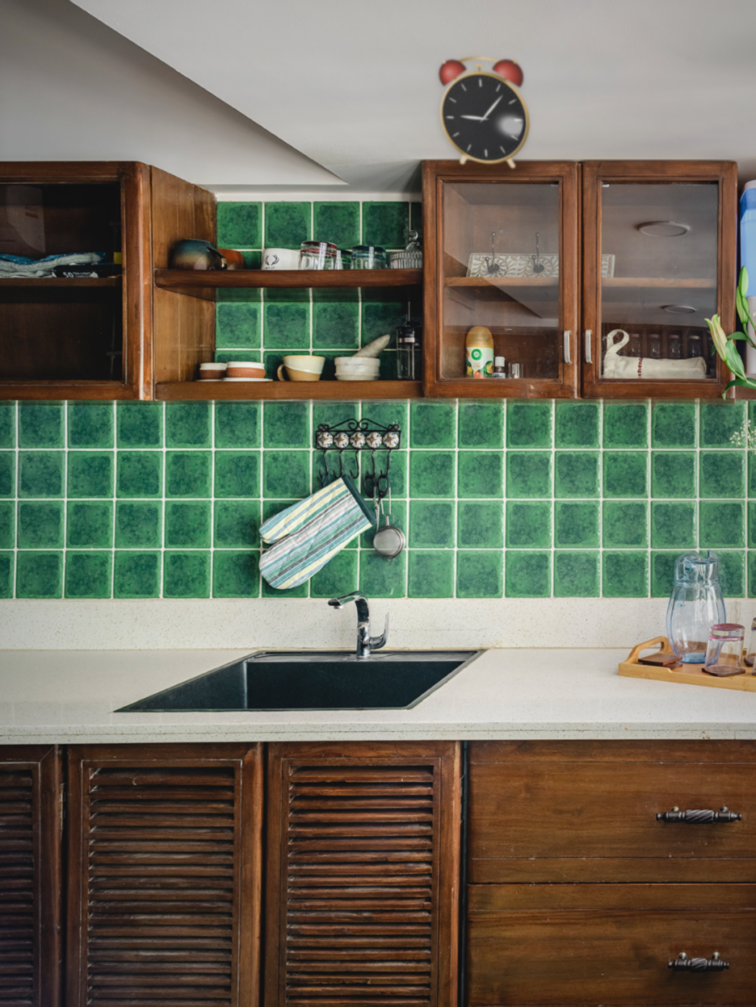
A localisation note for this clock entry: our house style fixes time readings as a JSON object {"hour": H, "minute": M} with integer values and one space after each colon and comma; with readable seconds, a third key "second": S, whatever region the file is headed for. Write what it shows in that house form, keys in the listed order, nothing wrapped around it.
{"hour": 9, "minute": 7}
